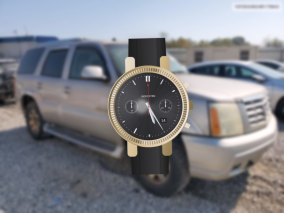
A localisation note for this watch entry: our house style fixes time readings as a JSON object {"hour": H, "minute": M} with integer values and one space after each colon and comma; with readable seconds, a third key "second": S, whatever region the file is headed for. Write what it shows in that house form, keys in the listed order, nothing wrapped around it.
{"hour": 5, "minute": 25}
